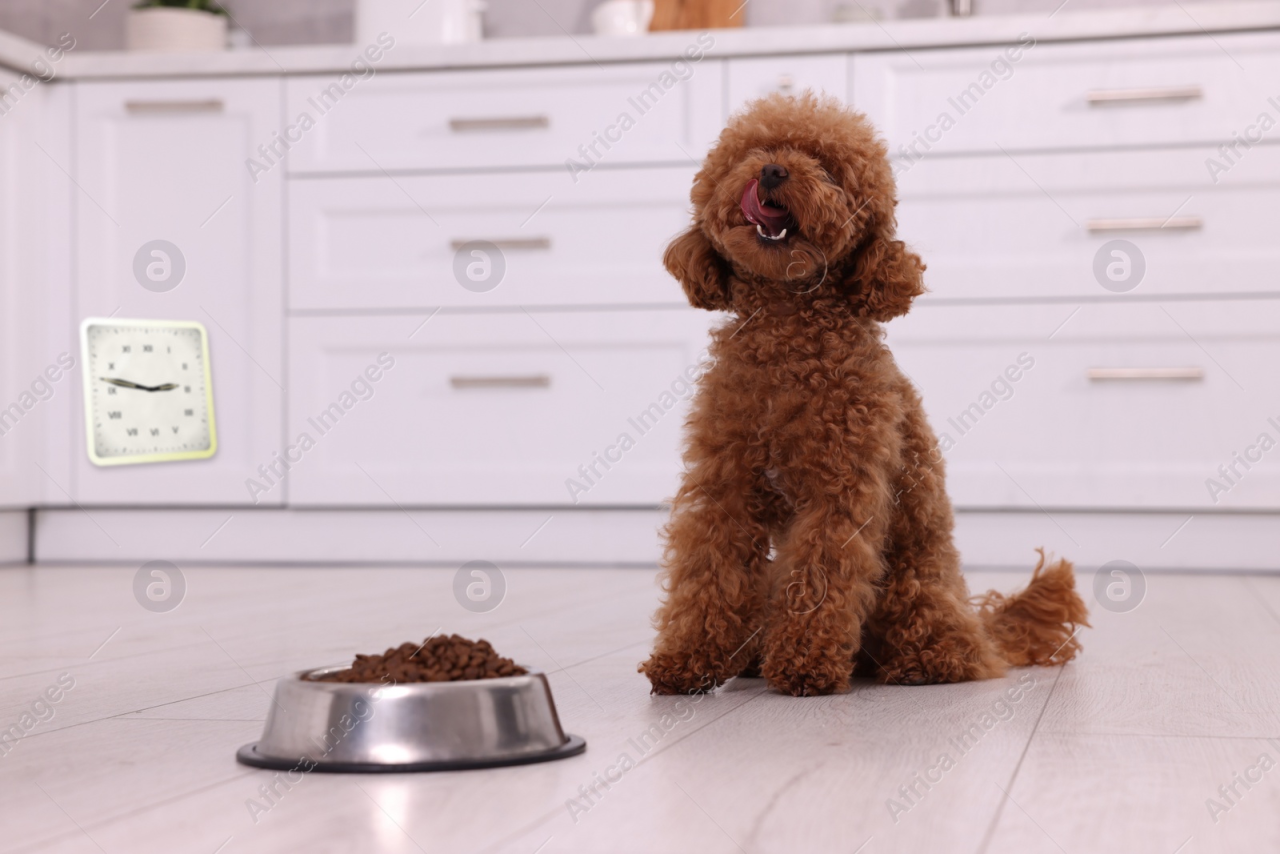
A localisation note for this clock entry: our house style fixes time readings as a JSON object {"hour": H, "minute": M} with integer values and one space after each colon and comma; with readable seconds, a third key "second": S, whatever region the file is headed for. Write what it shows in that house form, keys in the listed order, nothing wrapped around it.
{"hour": 2, "minute": 47}
